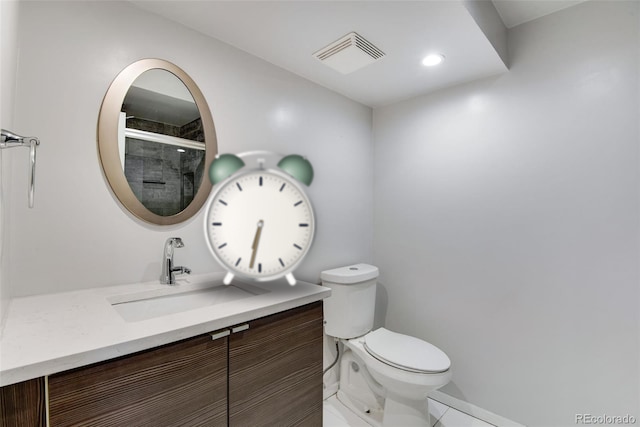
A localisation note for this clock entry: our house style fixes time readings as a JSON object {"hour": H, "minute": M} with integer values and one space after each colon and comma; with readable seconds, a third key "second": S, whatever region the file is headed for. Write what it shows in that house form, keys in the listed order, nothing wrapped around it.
{"hour": 6, "minute": 32}
